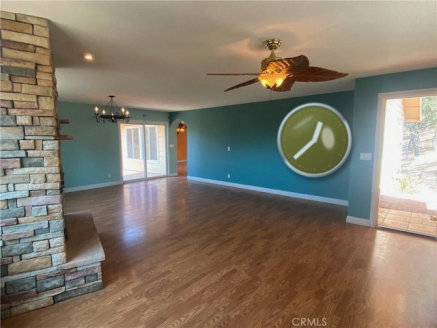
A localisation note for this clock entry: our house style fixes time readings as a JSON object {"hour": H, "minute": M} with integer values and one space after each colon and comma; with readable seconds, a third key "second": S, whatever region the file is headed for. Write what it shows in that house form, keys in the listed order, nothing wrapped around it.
{"hour": 12, "minute": 38}
